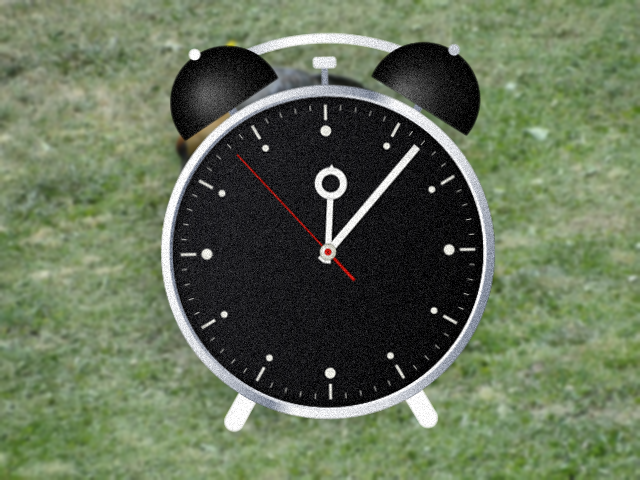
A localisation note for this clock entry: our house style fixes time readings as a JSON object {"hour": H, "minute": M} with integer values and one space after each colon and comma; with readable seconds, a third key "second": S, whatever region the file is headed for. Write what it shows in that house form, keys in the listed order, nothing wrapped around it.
{"hour": 12, "minute": 6, "second": 53}
